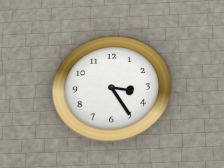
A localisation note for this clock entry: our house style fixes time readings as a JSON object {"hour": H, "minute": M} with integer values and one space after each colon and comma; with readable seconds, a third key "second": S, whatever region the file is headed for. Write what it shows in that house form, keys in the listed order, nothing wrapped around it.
{"hour": 3, "minute": 25}
